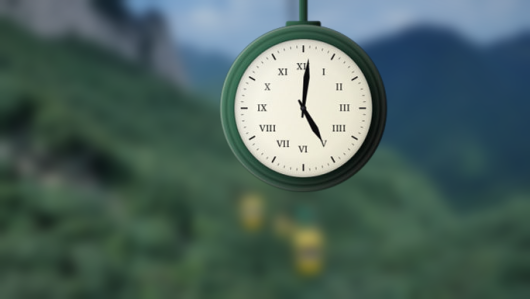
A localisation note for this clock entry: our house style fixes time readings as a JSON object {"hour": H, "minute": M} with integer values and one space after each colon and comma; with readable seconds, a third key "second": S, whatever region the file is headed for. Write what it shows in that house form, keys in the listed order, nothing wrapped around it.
{"hour": 5, "minute": 1}
